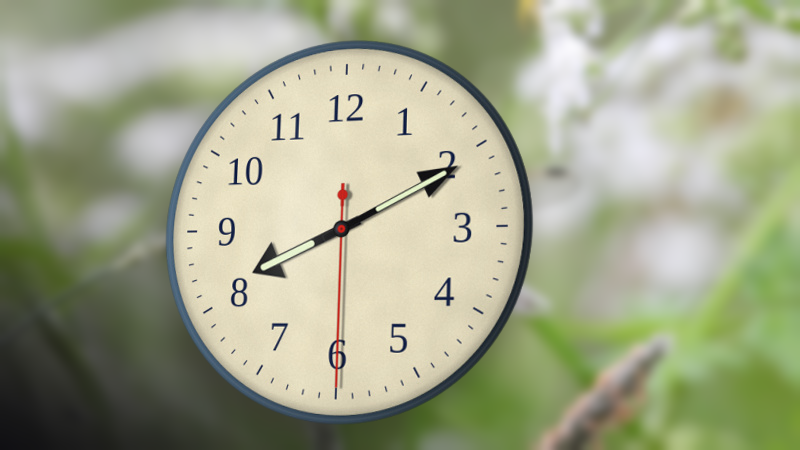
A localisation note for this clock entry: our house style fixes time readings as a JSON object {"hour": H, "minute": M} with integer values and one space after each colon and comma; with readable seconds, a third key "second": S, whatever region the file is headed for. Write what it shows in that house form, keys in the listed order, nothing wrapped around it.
{"hour": 8, "minute": 10, "second": 30}
